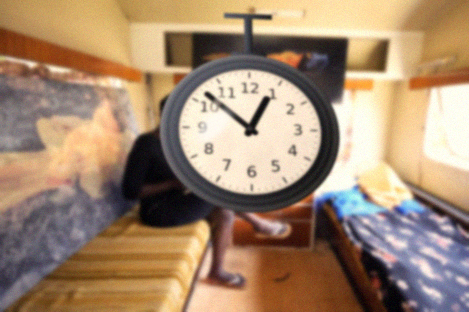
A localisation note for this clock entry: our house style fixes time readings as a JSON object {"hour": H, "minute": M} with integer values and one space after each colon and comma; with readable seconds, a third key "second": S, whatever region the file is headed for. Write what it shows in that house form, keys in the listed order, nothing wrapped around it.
{"hour": 12, "minute": 52}
